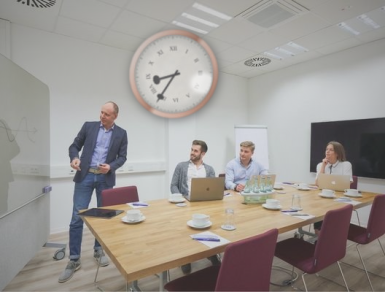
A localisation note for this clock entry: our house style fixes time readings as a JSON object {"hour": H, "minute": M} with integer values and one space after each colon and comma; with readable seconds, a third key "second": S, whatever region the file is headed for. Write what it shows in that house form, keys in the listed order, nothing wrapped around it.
{"hour": 8, "minute": 36}
